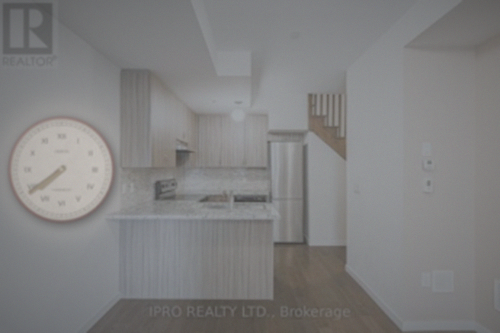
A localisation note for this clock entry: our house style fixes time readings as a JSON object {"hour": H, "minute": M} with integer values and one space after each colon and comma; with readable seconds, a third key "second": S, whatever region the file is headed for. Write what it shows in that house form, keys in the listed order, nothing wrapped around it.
{"hour": 7, "minute": 39}
